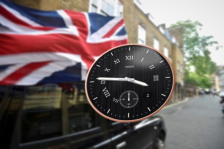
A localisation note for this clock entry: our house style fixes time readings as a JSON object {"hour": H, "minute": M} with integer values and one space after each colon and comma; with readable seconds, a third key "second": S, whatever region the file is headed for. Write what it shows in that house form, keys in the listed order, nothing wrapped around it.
{"hour": 3, "minute": 46}
